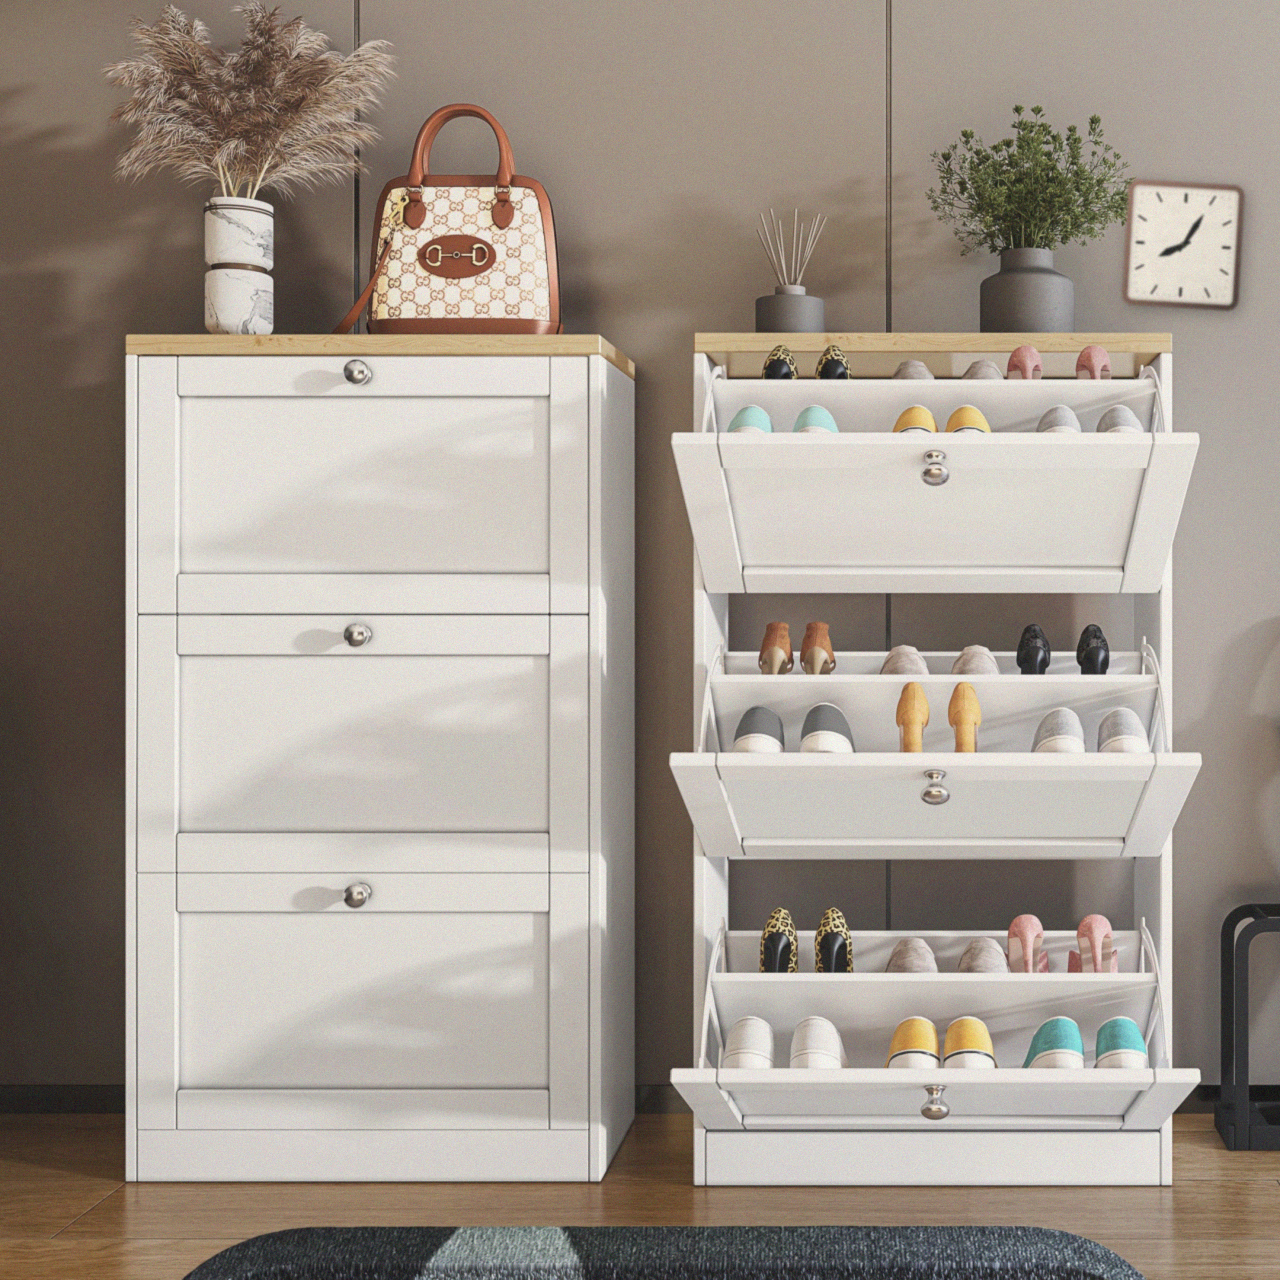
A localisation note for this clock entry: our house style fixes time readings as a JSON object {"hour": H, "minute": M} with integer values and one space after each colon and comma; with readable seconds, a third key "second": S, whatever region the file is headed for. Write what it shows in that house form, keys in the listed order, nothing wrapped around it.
{"hour": 8, "minute": 5}
